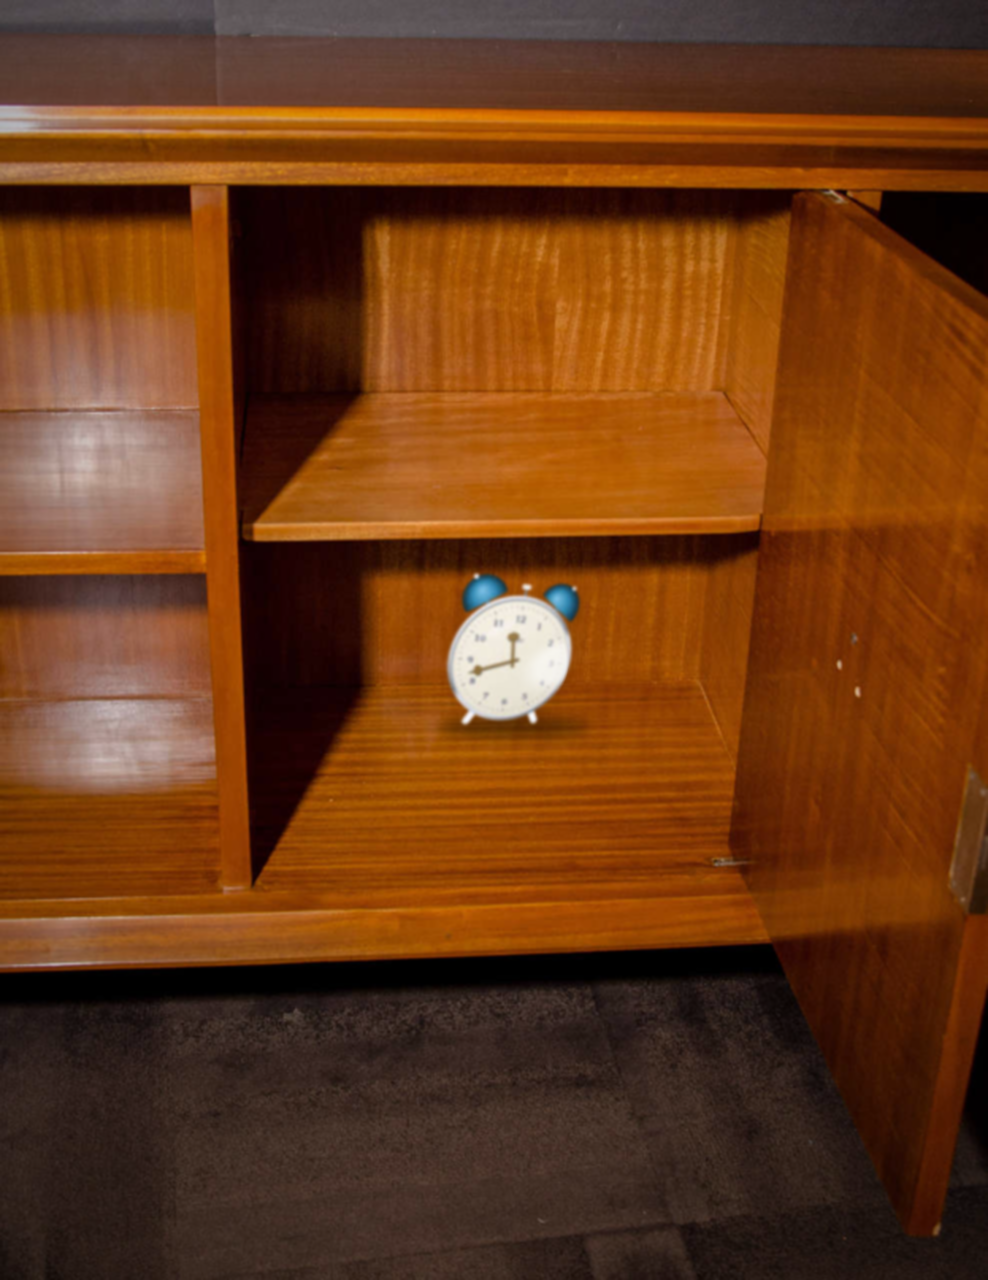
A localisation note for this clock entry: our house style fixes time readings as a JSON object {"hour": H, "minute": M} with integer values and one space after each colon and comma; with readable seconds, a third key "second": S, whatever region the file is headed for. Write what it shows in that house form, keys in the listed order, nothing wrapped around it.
{"hour": 11, "minute": 42}
